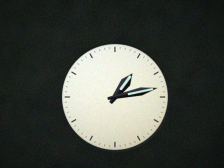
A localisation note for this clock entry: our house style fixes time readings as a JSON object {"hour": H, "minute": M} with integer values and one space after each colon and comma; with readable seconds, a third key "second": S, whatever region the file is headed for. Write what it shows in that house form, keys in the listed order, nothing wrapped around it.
{"hour": 1, "minute": 13}
